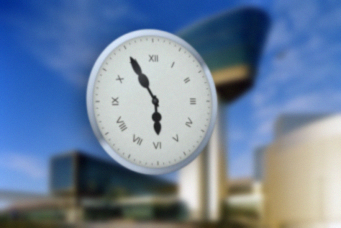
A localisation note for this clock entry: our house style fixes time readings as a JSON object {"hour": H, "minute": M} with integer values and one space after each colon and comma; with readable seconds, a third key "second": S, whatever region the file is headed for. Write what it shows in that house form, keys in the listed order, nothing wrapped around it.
{"hour": 5, "minute": 55}
